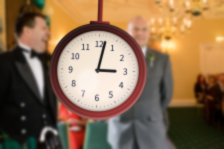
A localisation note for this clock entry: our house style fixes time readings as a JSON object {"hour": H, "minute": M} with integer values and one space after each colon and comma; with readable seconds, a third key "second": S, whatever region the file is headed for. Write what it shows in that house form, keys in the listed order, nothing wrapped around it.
{"hour": 3, "minute": 2}
